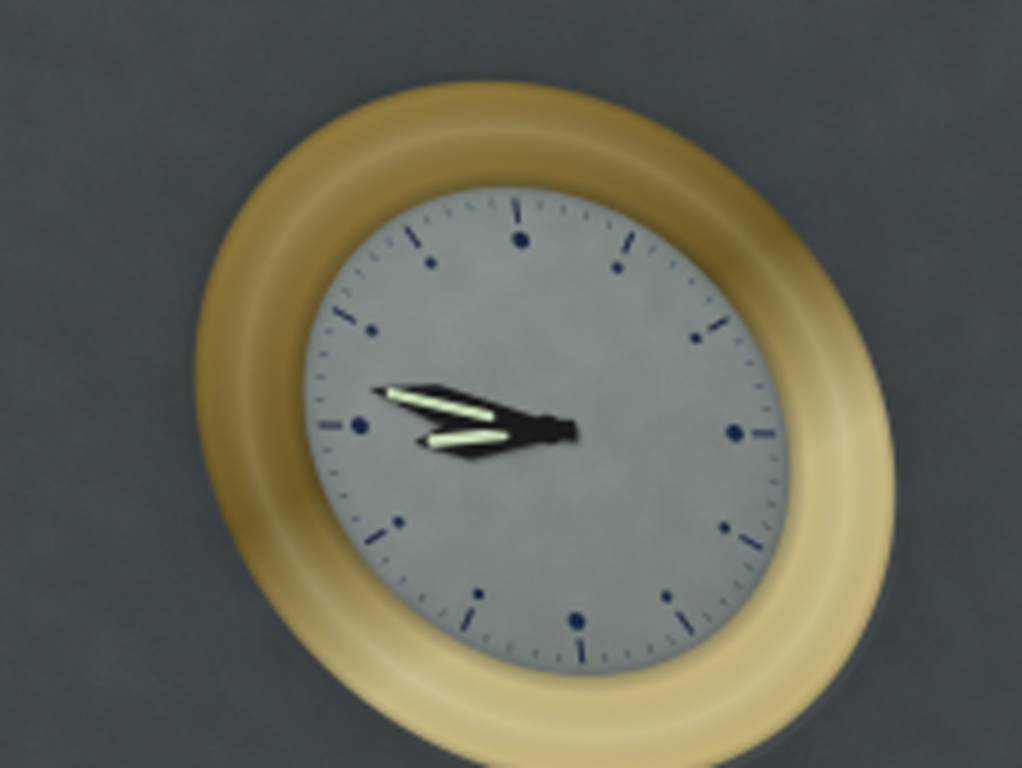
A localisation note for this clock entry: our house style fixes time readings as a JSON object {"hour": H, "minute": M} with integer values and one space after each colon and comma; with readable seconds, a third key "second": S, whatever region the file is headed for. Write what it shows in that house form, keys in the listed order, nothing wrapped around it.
{"hour": 8, "minute": 47}
